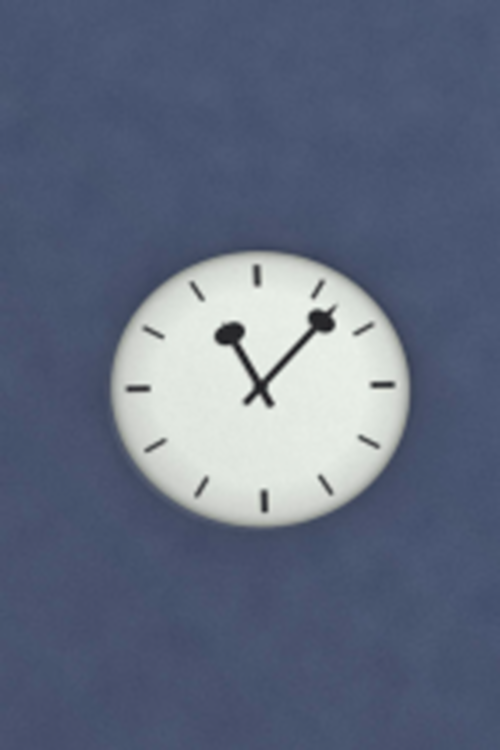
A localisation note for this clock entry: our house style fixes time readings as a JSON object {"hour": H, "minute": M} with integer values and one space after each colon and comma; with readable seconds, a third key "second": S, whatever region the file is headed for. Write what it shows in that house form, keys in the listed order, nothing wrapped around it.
{"hour": 11, "minute": 7}
